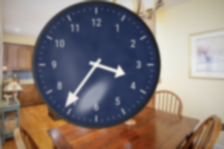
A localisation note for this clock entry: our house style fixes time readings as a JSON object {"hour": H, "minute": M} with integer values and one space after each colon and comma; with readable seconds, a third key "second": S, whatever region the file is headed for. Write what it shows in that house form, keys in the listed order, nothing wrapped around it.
{"hour": 3, "minute": 36}
